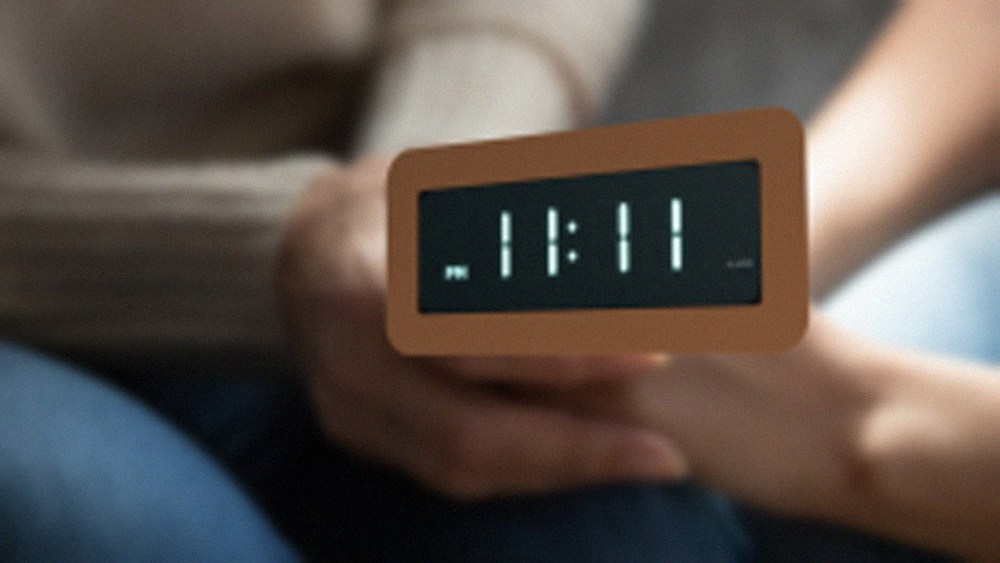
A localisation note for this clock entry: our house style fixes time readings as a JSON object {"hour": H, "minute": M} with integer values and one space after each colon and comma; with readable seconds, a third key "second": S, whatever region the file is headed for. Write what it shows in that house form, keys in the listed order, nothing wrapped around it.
{"hour": 11, "minute": 11}
